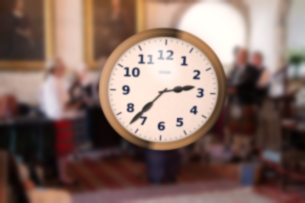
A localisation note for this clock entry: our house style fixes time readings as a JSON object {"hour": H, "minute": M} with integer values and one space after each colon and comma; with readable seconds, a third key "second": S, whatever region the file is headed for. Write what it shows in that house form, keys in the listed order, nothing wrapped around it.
{"hour": 2, "minute": 37}
